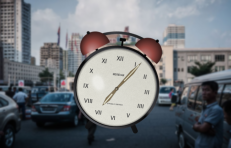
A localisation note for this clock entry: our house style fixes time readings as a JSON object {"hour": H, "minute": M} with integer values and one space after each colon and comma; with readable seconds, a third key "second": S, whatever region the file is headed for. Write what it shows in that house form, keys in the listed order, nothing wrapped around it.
{"hour": 7, "minute": 6}
